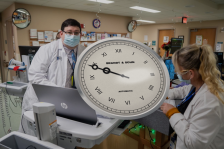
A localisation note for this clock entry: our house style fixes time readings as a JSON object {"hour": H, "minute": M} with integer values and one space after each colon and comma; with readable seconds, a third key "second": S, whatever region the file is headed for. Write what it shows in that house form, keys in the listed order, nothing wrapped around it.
{"hour": 9, "minute": 49}
